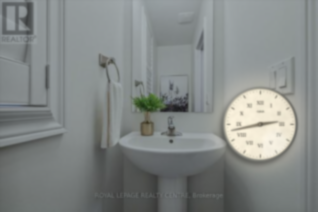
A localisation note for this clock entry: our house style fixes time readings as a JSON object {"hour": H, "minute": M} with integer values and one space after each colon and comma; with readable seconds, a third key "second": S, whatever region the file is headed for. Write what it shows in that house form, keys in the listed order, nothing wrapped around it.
{"hour": 2, "minute": 43}
